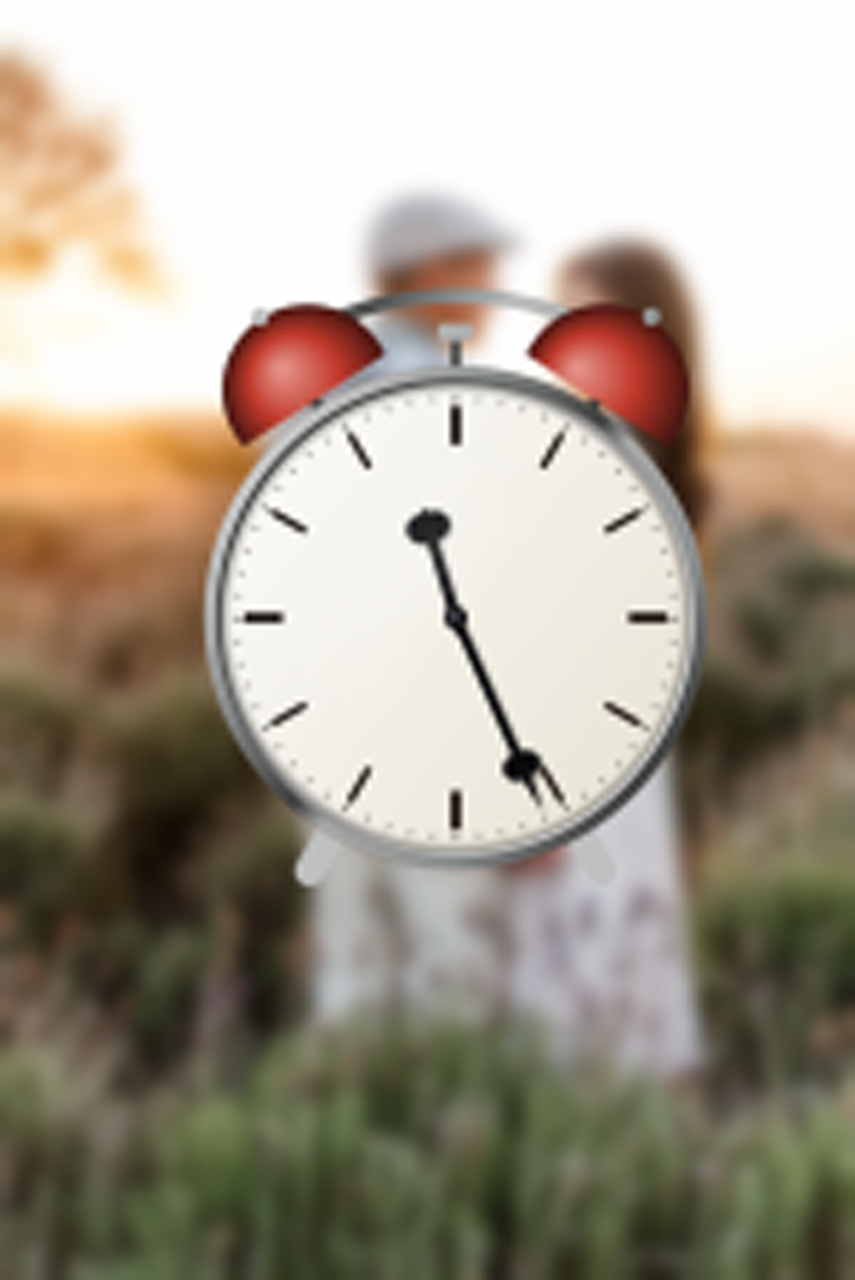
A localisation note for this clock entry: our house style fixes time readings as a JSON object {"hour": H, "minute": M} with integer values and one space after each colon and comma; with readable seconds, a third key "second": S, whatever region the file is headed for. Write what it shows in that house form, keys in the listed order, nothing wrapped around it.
{"hour": 11, "minute": 26}
